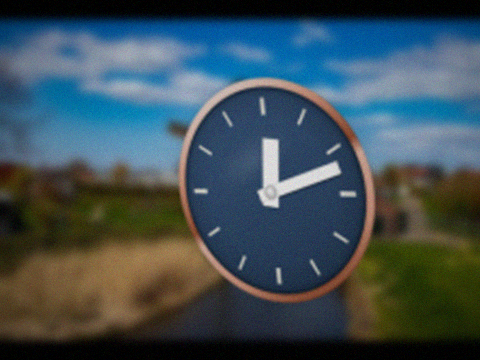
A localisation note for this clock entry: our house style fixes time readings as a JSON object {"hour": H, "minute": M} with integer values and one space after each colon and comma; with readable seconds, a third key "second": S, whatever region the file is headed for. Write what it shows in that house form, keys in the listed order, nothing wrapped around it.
{"hour": 12, "minute": 12}
